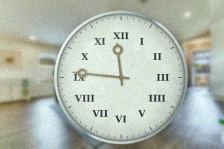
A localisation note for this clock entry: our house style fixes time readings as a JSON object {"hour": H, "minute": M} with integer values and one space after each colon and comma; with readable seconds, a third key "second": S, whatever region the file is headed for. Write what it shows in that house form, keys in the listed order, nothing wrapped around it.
{"hour": 11, "minute": 46}
